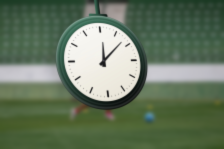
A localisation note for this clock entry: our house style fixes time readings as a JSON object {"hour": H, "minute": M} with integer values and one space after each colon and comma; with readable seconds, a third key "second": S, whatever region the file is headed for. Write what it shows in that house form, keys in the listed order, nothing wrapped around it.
{"hour": 12, "minute": 8}
